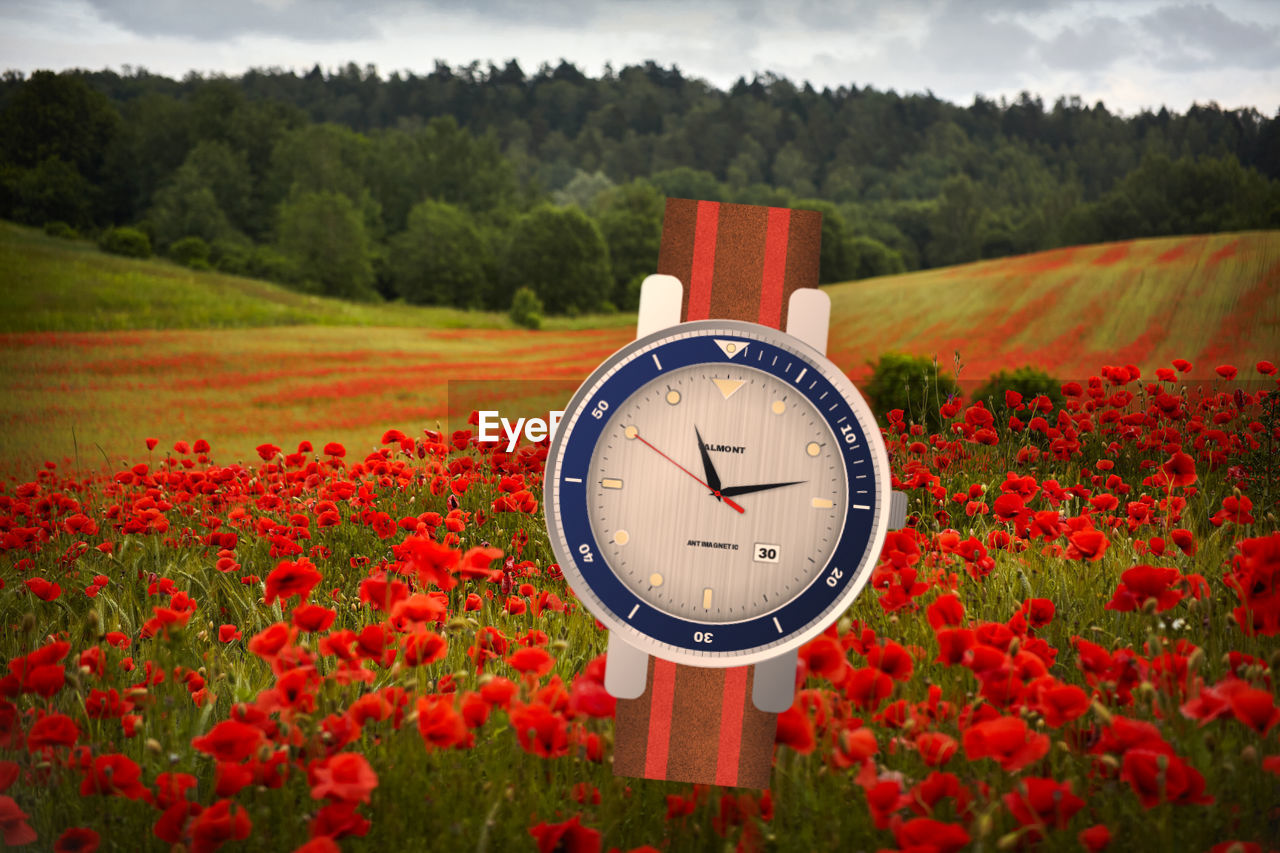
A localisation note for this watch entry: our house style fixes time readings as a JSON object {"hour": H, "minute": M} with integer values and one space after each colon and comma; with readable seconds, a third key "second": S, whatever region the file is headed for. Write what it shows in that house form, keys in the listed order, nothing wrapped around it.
{"hour": 11, "minute": 12, "second": 50}
